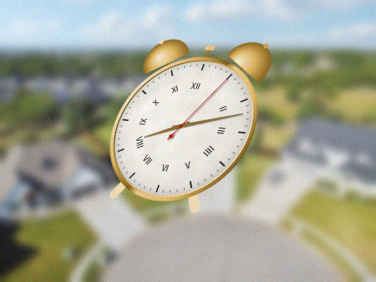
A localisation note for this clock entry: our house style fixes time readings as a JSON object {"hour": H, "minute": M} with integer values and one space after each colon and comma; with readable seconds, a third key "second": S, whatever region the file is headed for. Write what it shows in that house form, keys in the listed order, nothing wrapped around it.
{"hour": 8, "minute": 12, "second": 5}
